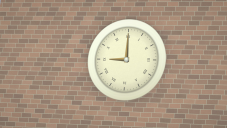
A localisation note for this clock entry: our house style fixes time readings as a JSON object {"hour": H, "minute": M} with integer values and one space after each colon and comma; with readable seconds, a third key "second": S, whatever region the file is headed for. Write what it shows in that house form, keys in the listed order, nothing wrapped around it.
{"hour": 9, "minute": 0}
